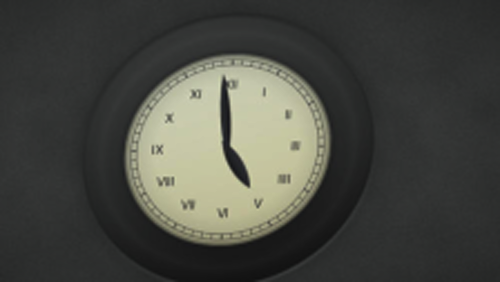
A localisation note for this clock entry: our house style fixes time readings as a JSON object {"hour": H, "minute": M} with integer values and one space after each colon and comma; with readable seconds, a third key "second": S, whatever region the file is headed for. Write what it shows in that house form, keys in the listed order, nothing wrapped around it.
{"hour": 4, "minute": 59}
